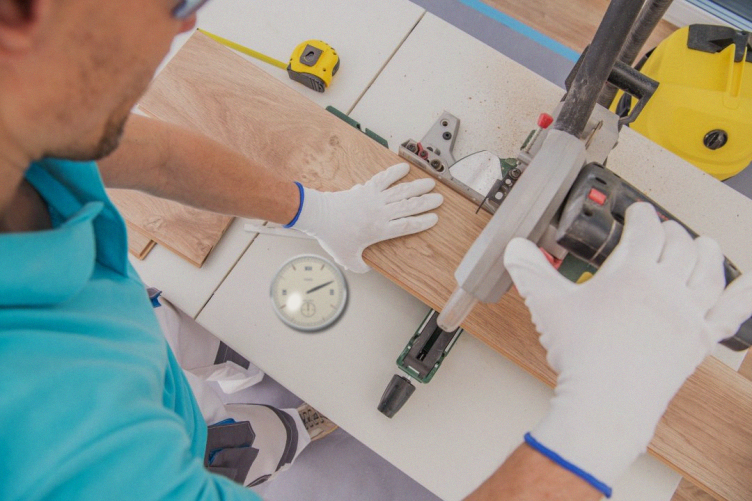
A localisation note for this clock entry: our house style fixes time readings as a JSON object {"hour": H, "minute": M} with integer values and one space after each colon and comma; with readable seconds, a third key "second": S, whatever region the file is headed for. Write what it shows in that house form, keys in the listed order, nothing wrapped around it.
{"hour": 2, "minute": 11}
